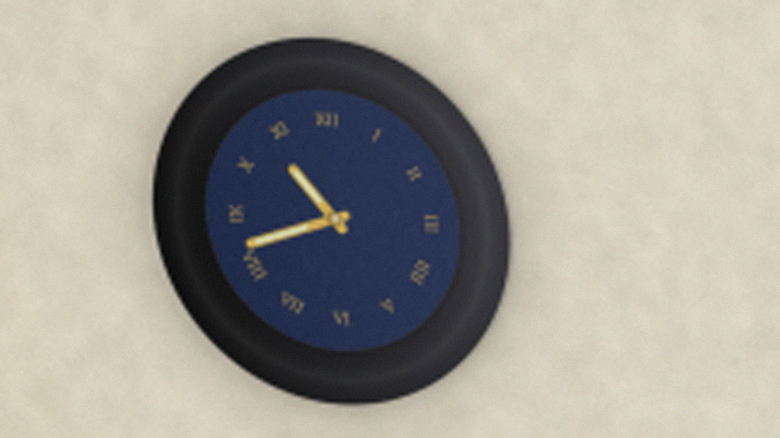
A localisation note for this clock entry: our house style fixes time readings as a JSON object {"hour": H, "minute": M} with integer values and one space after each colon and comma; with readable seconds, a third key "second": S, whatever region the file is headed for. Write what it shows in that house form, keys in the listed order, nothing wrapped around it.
{"hour": 10, "minute": 42}
